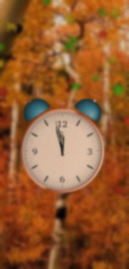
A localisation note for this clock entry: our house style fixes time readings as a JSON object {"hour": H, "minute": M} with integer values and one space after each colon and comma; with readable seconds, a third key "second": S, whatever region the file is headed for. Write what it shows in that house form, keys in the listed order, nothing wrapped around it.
{"hour": 11, "minute": 58}
